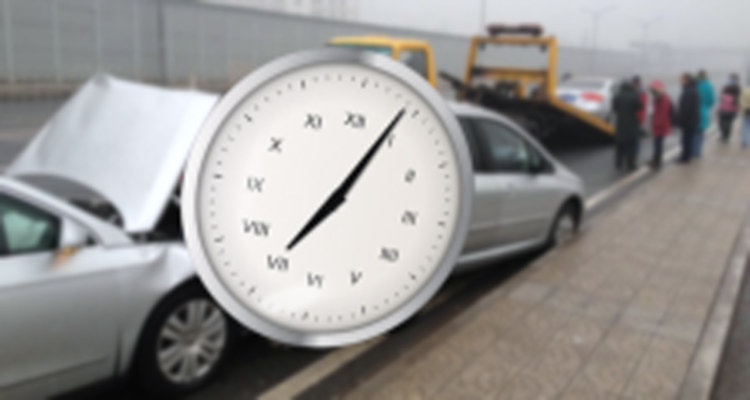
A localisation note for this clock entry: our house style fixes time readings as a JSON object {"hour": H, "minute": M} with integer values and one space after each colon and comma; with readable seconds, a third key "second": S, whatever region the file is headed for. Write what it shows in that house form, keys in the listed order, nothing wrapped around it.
{"hour": 7, "minute": 4}
